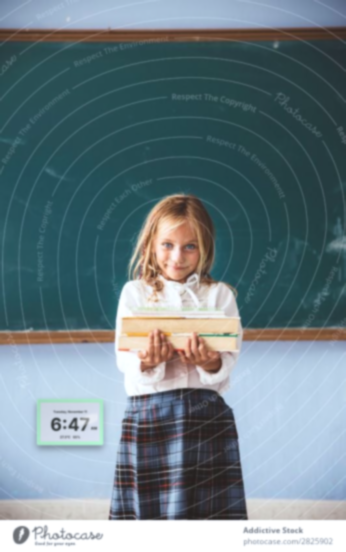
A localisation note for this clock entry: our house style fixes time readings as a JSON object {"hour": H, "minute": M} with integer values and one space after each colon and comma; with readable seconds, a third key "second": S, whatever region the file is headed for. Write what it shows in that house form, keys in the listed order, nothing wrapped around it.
{"hour": 6, "minute": 47}
